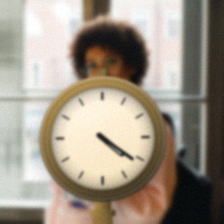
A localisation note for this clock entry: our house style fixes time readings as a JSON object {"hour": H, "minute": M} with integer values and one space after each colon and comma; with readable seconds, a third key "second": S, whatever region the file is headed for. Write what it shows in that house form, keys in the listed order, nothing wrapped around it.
{"hour": 4, "minute": 21}
